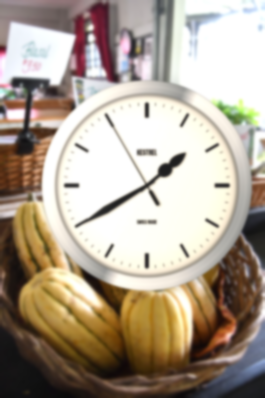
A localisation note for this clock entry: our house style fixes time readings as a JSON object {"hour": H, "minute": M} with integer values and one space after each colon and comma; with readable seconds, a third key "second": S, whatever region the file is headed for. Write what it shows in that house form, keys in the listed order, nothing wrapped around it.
{"hour": 1, "minute": 39, "second": 55}
